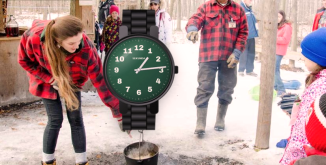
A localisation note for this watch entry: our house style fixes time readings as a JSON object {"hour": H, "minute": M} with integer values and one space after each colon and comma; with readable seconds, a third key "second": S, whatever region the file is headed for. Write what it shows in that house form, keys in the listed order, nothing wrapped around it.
{"hour": 1, "minute": 14}
